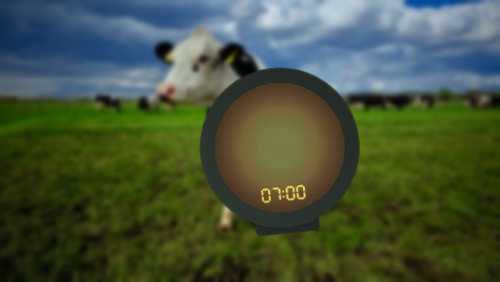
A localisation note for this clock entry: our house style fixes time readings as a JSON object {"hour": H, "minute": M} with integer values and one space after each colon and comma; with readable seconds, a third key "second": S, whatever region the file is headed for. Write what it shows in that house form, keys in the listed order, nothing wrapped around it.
{"hour": 7, "minute": 0}
